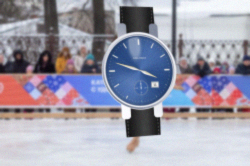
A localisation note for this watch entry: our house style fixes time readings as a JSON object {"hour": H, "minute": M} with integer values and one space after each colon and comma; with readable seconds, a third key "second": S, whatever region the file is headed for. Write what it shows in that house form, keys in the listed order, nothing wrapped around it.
{"hour": 3, "minute": 48}
